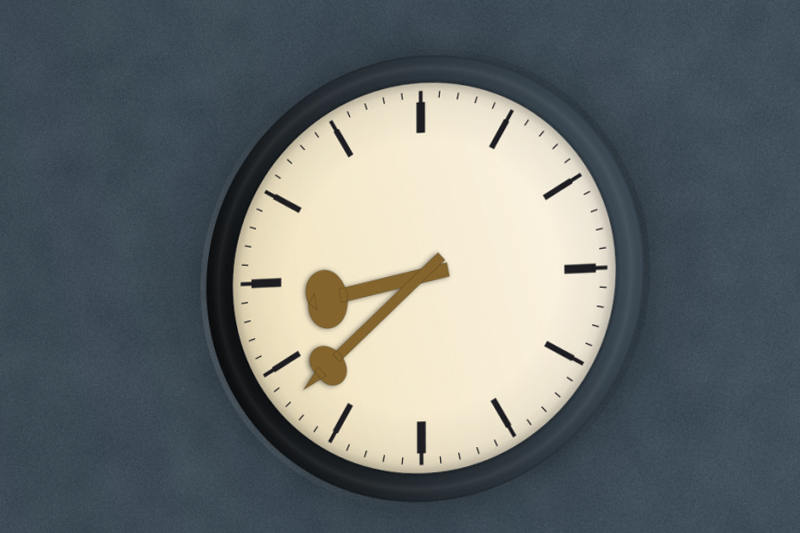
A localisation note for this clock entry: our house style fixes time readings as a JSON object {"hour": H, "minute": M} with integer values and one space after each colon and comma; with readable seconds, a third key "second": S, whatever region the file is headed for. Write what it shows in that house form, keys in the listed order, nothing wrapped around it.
{"hour": 8, "minute": 38}
